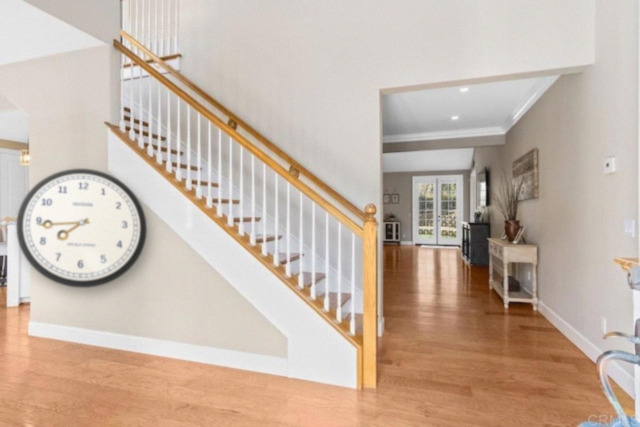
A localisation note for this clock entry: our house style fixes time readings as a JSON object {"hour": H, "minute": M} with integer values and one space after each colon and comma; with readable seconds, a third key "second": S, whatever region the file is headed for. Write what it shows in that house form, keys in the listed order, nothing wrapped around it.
{"hour": 7, "minute": 44}
